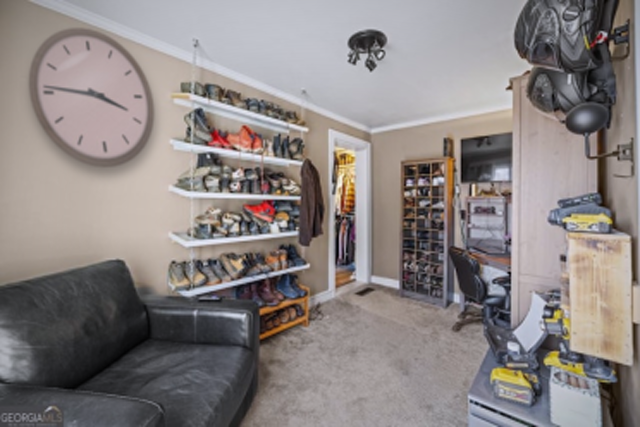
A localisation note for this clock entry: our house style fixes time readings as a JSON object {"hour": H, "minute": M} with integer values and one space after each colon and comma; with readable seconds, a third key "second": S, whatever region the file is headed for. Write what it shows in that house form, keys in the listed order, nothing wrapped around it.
{"hour": 3, "minute": 46}
